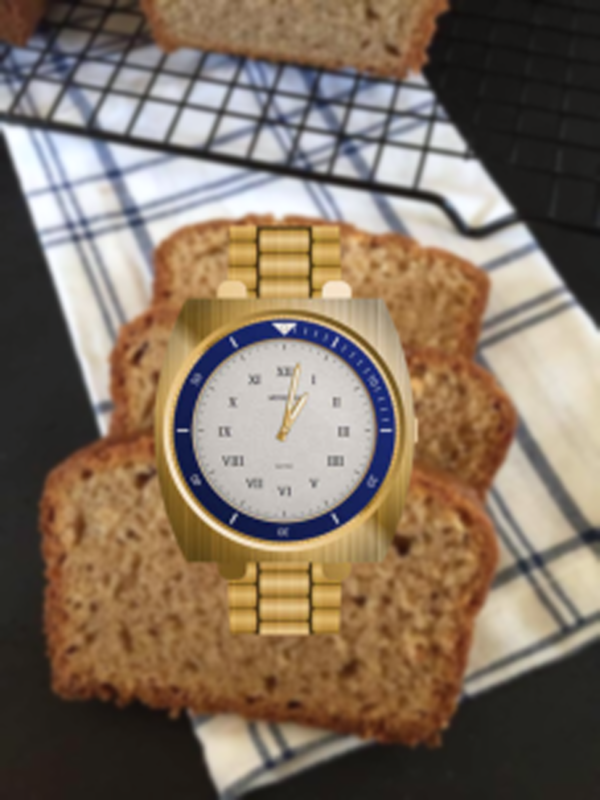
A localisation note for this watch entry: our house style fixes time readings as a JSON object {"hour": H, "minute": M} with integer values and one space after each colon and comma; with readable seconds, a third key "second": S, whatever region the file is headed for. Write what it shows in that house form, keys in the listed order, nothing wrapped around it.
{"hour": 1, "minute": 2}
